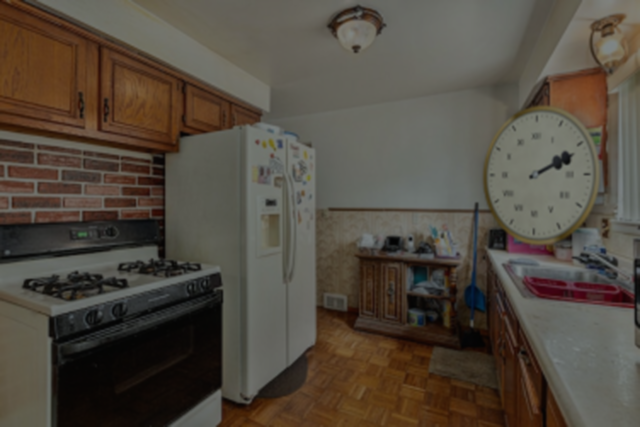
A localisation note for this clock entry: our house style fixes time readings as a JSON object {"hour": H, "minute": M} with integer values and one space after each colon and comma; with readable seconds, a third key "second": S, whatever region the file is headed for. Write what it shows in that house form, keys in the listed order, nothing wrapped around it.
{"hour": 2, "minute": 11}
